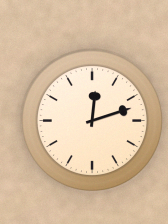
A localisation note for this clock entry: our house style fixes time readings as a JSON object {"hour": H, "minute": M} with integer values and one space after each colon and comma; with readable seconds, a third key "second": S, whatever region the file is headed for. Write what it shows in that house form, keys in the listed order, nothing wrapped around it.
{"hour": 12, "minute": 12}
